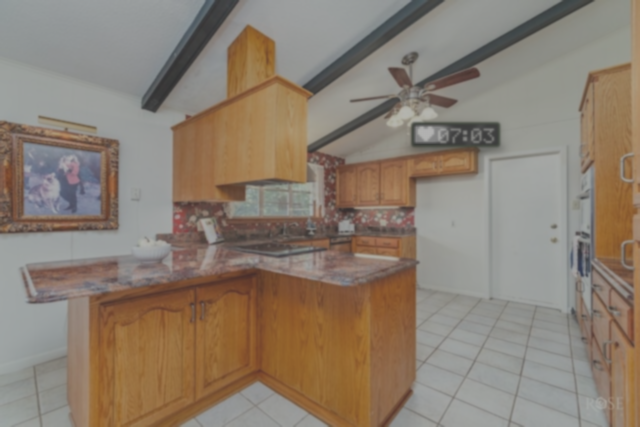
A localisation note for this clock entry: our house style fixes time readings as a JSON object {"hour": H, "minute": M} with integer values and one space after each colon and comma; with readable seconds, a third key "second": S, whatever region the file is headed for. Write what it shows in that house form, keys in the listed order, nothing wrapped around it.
{"hour": 7, "minute": 3}
